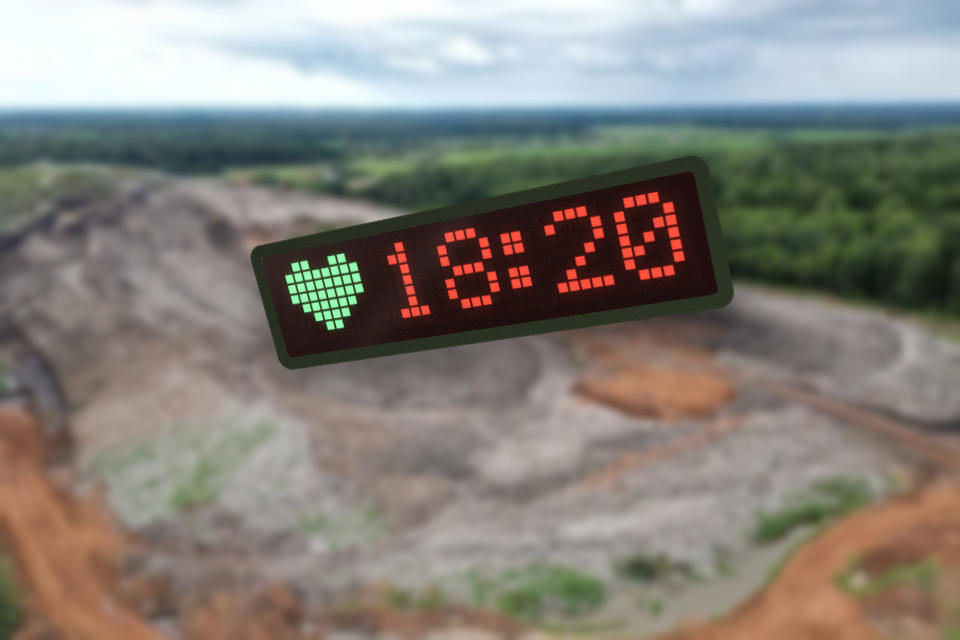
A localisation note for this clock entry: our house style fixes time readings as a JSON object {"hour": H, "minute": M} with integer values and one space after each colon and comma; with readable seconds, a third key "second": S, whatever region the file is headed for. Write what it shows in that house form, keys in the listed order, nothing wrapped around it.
{"hour": 18, "minute": 20}
